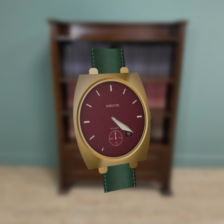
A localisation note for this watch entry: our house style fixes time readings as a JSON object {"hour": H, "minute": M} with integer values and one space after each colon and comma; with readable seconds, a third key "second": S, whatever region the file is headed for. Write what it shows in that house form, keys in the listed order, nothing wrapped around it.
{"hour": 4, "minute": 21}
